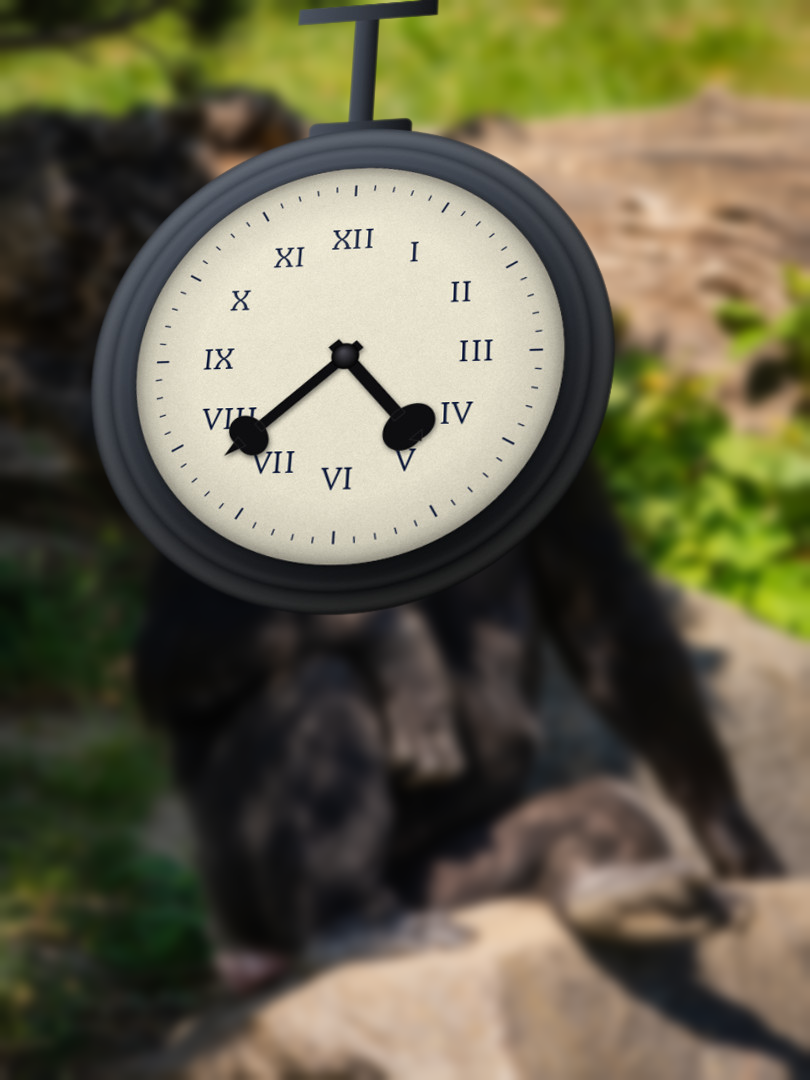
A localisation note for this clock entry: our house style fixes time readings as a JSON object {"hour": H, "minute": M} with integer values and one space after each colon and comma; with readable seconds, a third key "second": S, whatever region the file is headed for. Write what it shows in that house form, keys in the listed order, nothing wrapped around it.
{"hour": 4, "minute": 38}
